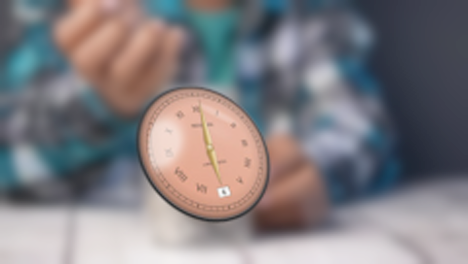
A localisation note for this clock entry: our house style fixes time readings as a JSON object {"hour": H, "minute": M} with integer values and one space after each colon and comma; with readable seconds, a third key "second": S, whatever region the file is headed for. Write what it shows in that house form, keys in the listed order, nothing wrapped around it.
{"hour": 6, "minute": 1}
